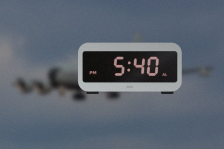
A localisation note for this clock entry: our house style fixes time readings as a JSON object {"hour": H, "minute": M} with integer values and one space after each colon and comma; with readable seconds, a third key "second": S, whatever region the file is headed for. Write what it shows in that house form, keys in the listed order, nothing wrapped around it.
{"hour": 5, "minute": 40}
